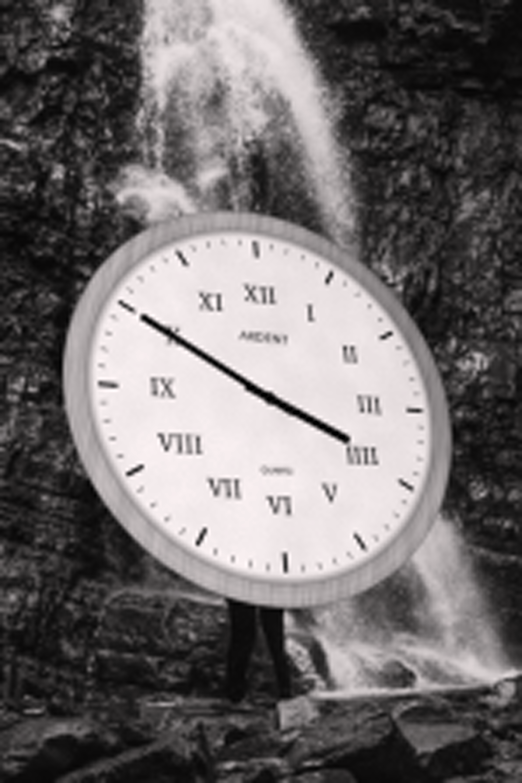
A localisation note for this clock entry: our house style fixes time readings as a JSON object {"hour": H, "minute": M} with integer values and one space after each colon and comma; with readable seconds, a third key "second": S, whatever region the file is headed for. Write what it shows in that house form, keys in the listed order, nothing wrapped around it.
{"hour": 3, "minute": 50}
